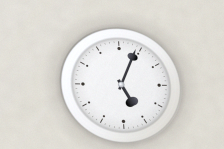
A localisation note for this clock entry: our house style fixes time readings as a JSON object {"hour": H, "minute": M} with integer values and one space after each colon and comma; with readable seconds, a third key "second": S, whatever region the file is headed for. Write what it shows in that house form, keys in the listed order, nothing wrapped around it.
{"hour": 5, "minute": 4}
